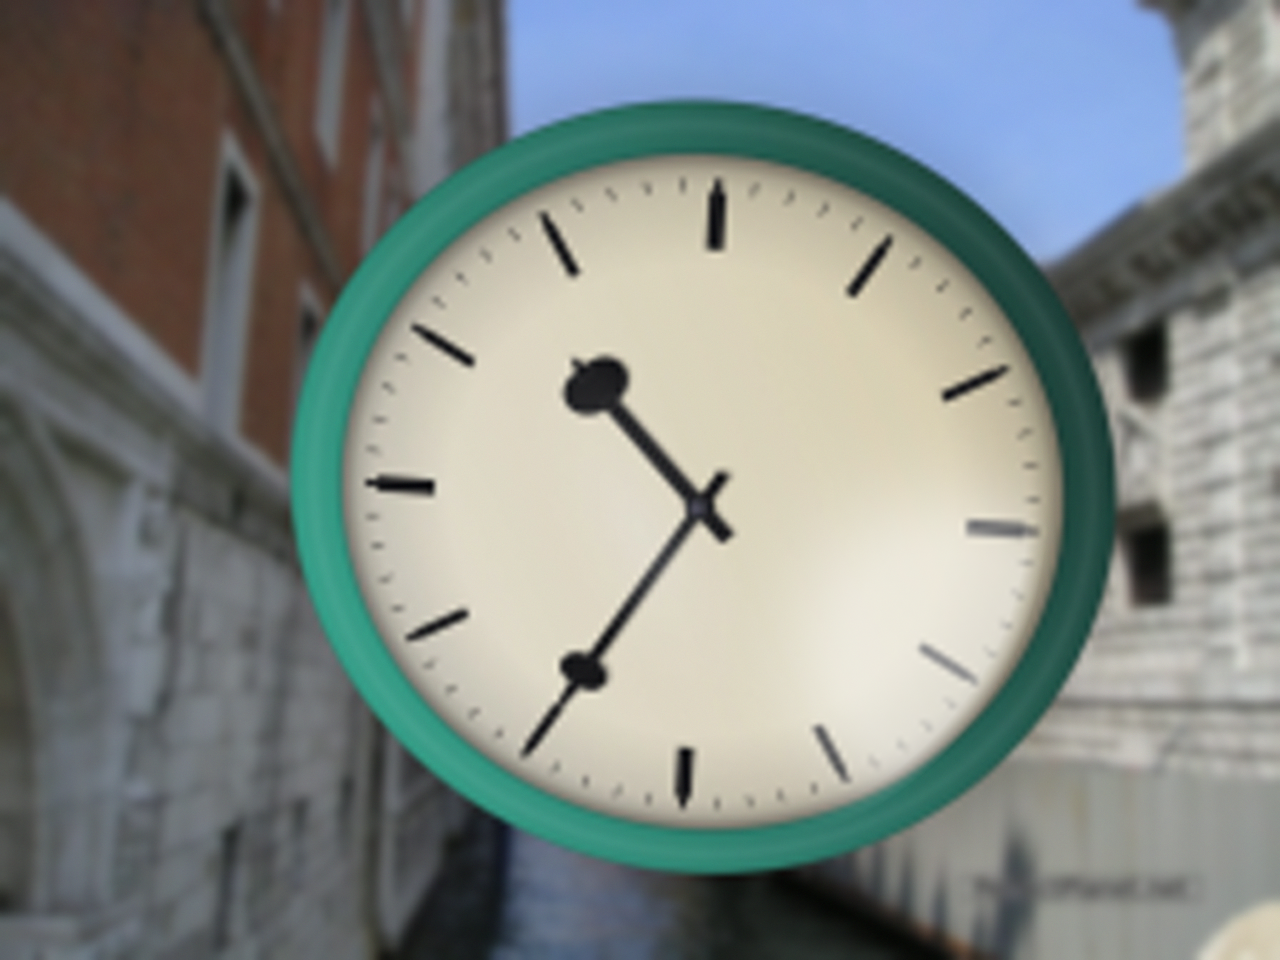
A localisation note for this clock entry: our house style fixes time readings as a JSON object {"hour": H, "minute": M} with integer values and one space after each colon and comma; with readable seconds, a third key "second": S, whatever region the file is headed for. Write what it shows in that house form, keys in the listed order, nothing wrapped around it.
{"hour": 10, "minute": 35}
